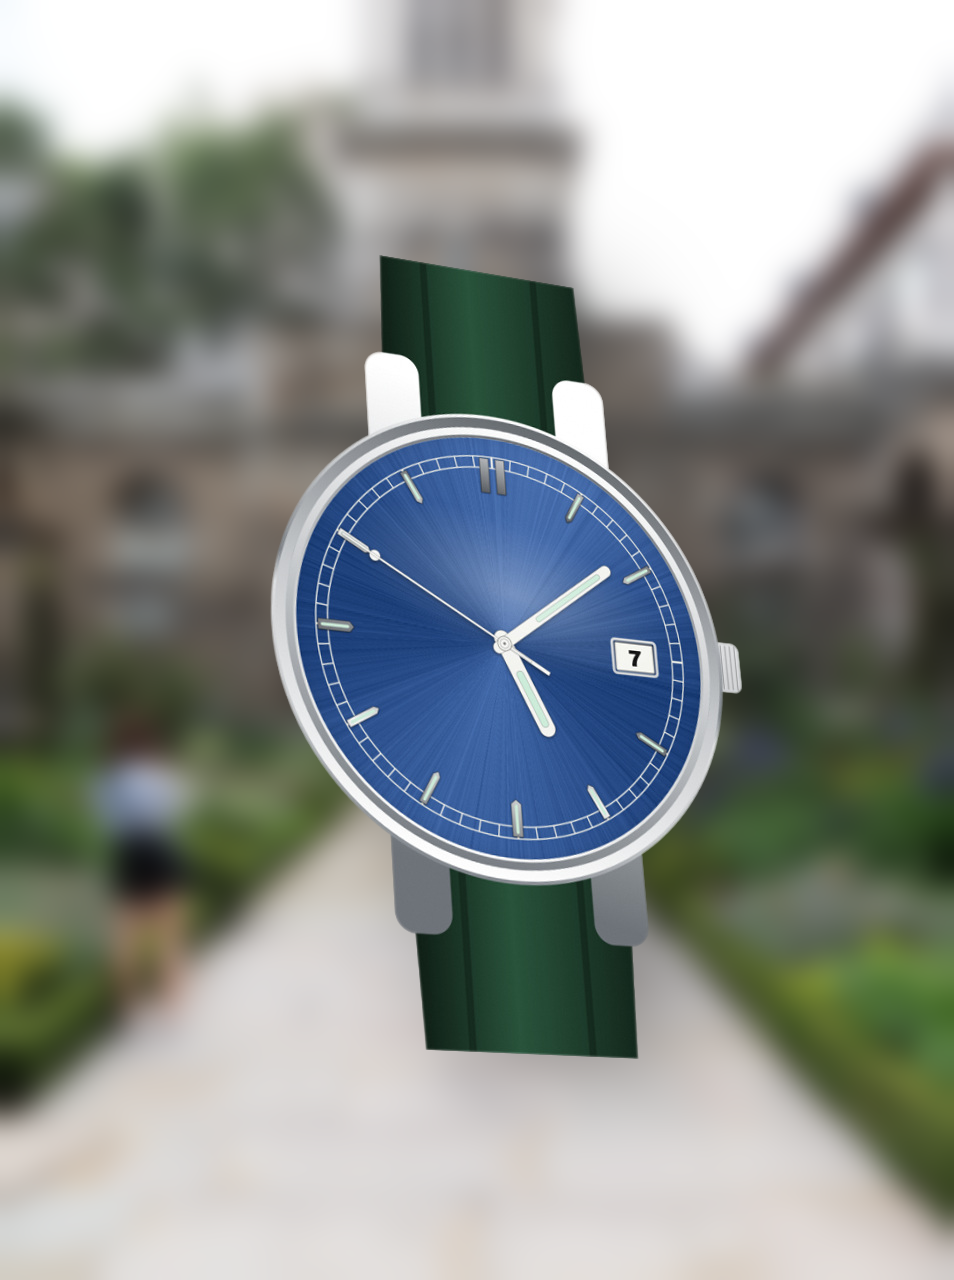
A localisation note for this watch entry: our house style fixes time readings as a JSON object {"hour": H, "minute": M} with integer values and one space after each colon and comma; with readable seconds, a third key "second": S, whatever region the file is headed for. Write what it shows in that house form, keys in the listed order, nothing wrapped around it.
{"hour": 5, "minute": 8, "second": 50}
